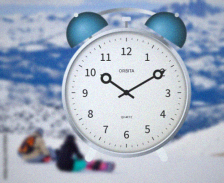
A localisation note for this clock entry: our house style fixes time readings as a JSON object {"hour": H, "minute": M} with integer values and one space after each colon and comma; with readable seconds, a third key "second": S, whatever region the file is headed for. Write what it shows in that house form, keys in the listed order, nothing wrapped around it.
{"hour": 10, "minute": 10}
